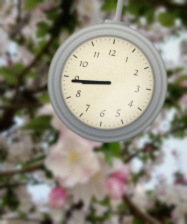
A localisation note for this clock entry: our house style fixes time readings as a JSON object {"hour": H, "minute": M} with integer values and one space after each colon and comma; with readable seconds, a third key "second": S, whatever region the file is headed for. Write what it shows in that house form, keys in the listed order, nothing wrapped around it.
{"hour": 8, "minute": 44}
